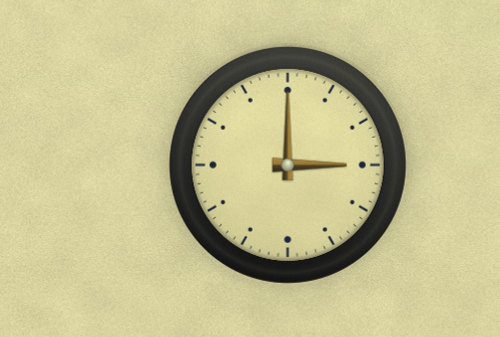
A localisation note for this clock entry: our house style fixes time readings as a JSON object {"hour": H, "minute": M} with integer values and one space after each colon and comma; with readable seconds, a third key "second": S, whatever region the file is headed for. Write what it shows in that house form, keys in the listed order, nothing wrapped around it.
{"hour": 3, "minute": 0}
